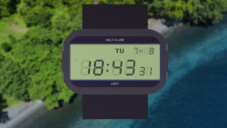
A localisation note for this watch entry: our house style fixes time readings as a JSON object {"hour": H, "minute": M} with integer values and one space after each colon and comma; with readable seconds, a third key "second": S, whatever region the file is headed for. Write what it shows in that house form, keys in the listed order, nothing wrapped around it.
{"hour": 18, "minute": 43, "second": 31}
